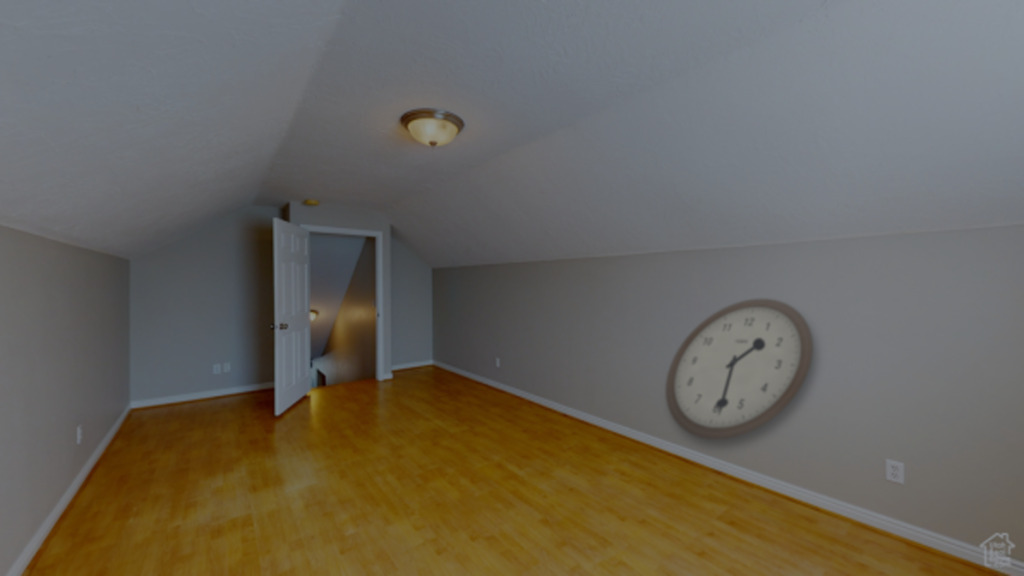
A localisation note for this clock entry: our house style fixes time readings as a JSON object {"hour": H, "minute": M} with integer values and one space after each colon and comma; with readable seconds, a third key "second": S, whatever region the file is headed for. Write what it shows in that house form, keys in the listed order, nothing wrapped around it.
{"hour": 1, "minute": 29}
